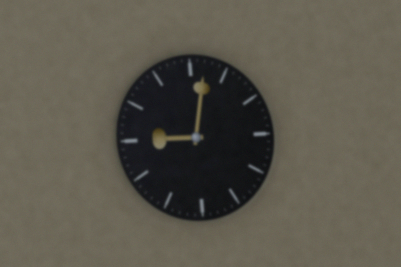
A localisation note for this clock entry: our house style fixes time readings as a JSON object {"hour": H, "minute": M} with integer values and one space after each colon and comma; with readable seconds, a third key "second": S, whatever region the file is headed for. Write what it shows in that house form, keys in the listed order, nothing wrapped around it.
{"hour": 9, "minute": 2}
